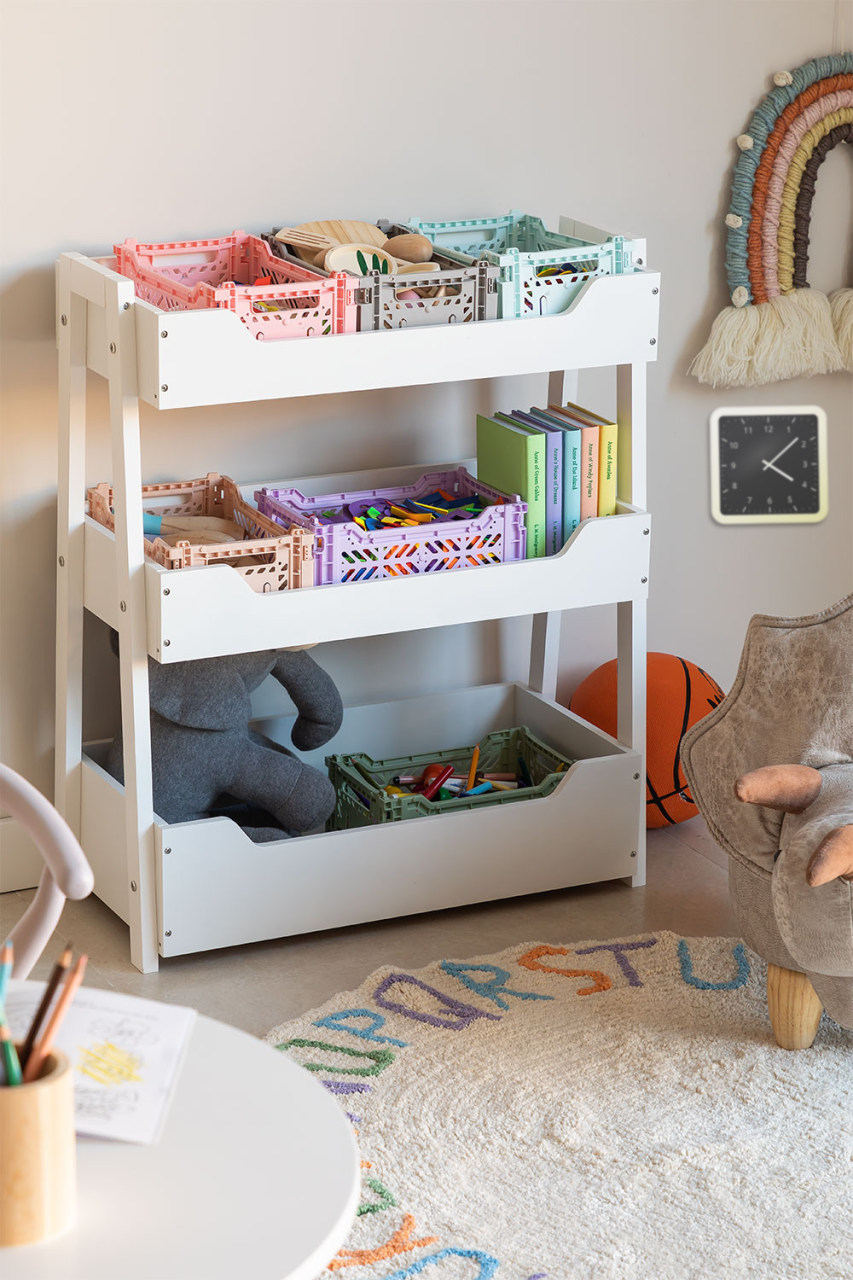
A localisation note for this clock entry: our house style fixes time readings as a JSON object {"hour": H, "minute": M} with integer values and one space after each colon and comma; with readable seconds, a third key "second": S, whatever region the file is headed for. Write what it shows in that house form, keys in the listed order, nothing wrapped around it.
{"hour": 4, "minute": 8}
